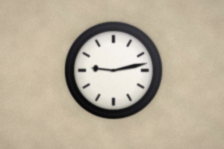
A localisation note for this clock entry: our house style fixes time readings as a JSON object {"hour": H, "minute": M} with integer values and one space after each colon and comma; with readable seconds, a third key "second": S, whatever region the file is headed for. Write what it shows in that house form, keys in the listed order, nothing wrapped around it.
{"hour": 9, "minute": 13}
